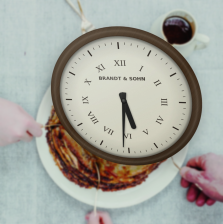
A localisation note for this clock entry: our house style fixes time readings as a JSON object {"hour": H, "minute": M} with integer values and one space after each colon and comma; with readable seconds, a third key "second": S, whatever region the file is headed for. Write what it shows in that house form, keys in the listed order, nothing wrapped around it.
{"hour": 5, "minute": 31}
